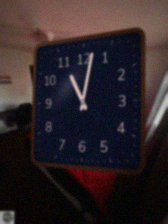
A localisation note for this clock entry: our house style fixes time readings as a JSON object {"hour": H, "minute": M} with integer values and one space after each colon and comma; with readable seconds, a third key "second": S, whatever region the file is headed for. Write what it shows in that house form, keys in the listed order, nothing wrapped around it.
{"hour": 11, "minute": 2}
